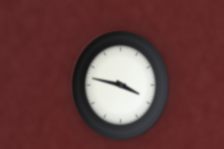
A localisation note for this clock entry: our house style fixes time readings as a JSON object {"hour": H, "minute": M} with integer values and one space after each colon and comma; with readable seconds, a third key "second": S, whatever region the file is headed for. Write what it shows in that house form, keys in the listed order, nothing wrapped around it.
{"hour": 3, "minute": 47}
